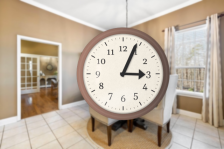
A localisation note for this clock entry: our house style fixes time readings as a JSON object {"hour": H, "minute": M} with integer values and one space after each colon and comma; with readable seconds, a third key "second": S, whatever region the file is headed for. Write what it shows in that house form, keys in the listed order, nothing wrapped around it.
{"hour": 3, "minute": 4}
